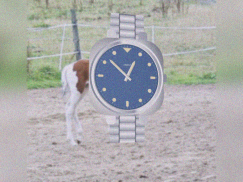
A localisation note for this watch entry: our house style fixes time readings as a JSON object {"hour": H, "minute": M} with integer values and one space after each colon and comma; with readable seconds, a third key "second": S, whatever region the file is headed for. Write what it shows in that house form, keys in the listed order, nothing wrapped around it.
{"hour": 12, "minute": 52}
